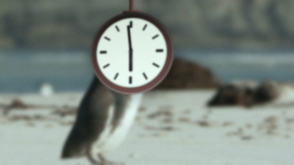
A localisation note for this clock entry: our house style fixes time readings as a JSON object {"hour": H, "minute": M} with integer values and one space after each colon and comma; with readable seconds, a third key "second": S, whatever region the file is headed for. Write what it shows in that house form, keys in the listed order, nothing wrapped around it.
{"hour": 5, "minute": 59}
